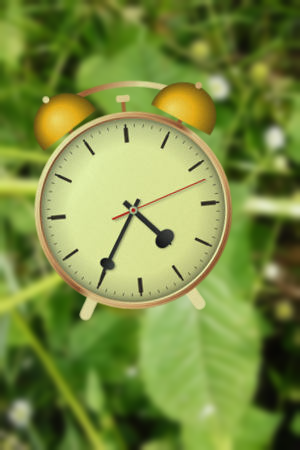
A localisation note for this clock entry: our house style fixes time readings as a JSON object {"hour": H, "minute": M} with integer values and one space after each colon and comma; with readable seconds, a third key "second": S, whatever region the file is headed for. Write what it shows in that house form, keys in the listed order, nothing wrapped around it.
{"hour": 4, "minute": 35, "second": 12}
